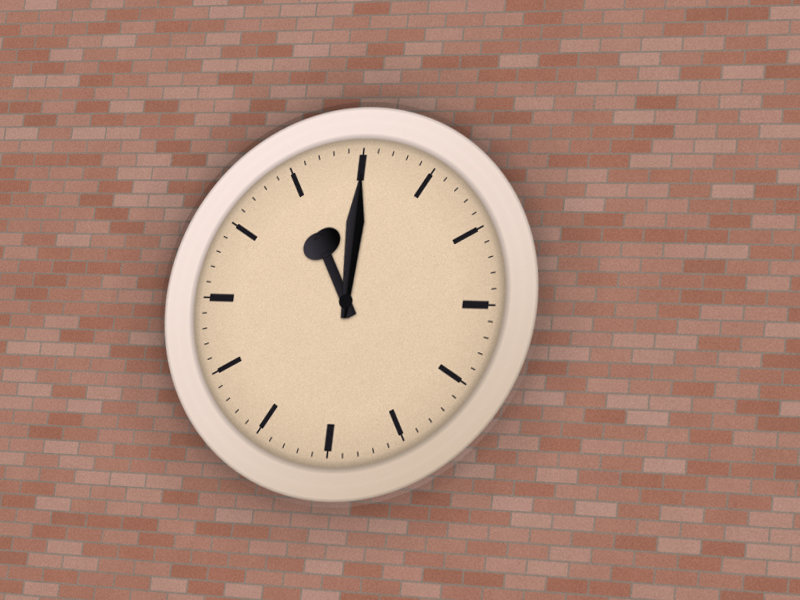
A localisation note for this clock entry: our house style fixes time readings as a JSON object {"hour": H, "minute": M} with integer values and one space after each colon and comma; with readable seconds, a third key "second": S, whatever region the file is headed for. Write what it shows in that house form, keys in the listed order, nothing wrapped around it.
{"hour": 11, "minute": 0}
